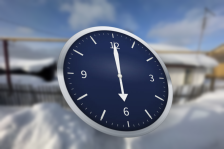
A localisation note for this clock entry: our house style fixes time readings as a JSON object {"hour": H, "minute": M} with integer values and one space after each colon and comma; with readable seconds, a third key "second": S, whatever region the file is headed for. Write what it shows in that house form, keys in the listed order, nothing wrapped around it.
{"hour": 6, "minute": 0}
